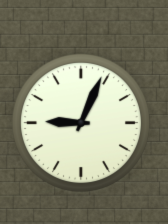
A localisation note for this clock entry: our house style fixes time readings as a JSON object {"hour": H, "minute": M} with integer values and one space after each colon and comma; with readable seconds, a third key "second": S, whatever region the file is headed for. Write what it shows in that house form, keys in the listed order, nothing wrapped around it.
{"hour": 9, "minute": 4}
